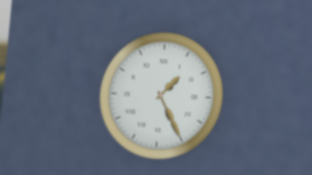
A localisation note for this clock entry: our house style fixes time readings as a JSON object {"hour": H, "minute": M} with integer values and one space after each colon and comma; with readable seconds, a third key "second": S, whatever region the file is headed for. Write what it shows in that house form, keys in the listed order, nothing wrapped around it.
{"hour": 1, "minute": 25}
